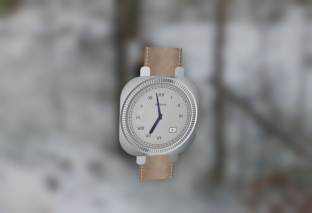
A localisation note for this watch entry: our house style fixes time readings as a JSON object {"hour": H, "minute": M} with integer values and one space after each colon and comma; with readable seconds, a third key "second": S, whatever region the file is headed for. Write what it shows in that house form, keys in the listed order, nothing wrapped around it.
{"hour": 6, "minute": 58}
